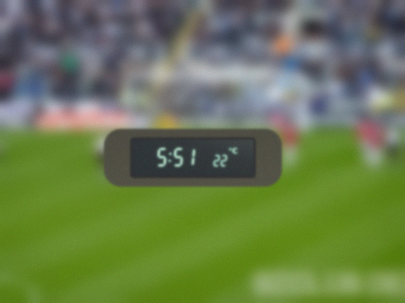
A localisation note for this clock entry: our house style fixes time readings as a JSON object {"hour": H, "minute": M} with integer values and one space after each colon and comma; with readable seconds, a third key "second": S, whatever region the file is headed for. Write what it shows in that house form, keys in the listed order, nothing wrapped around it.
{"hour": 5, "minute": 51}
